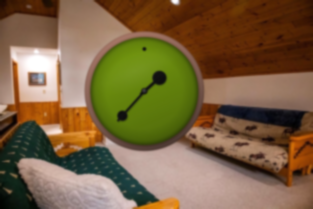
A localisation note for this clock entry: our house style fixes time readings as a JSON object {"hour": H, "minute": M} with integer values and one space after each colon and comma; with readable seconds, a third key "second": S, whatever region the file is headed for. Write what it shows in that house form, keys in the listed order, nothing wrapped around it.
{"hour": 1, "minute": 37}
